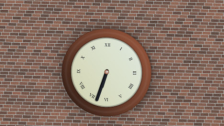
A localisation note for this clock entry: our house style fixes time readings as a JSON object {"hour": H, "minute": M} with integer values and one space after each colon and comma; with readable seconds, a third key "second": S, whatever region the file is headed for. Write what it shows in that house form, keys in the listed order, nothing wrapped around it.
{"hour": 6, "minute": 33}
